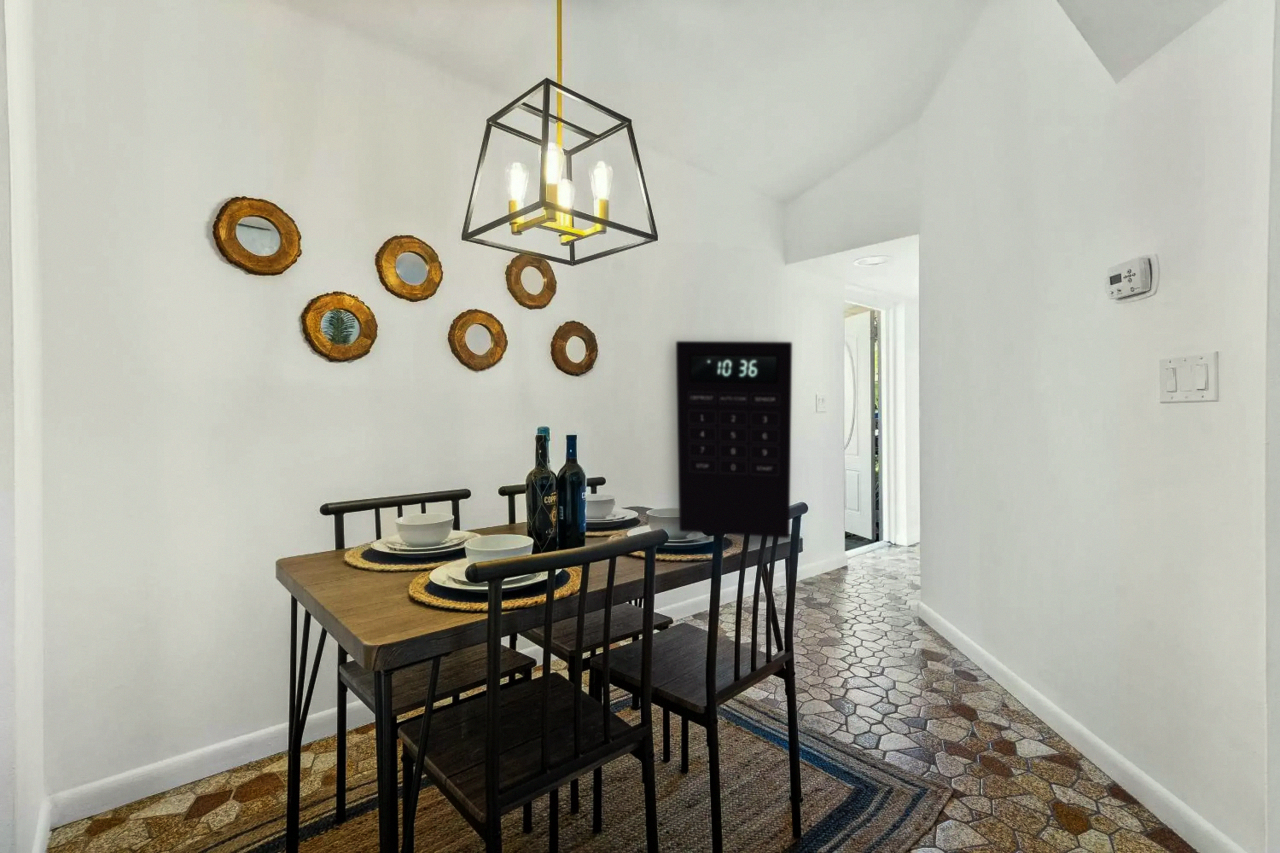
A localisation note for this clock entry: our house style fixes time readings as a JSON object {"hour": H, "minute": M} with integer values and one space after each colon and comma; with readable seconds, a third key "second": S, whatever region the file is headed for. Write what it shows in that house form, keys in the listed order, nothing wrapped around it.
{"hour": 10, "minute": 36}
